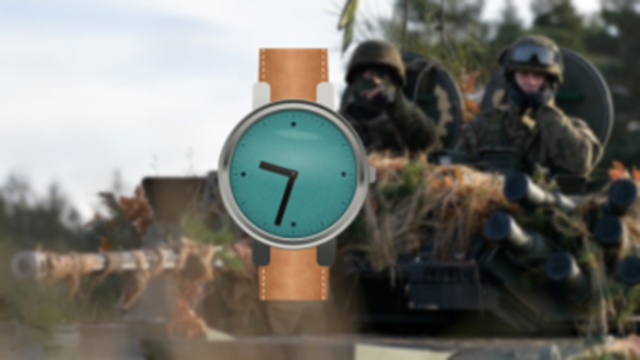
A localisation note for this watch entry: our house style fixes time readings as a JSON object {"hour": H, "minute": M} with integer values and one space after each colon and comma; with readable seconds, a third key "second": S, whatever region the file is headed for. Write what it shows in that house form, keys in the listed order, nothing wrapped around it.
{"hour": 9, "minute": 33}
